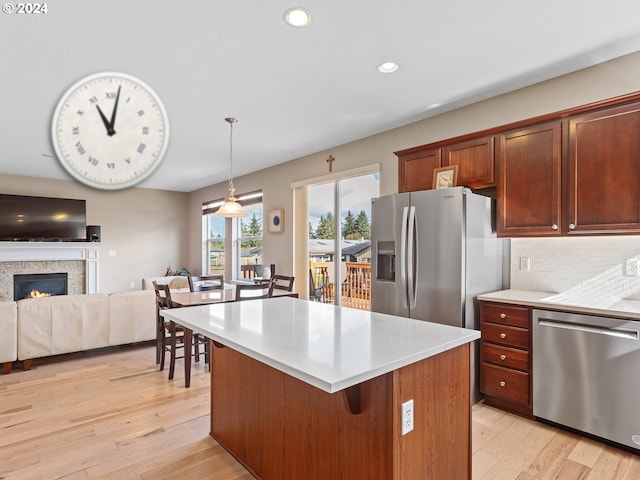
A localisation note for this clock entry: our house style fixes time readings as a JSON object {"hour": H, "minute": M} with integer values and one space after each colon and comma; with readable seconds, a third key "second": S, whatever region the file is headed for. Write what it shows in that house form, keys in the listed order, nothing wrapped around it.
{"hour": 11, "minute": 2}
